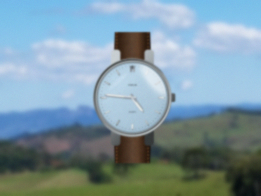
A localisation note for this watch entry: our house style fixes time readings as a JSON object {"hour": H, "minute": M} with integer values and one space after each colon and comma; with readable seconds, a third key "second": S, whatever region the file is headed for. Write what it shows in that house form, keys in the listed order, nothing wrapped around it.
{"hour": 4, "minute": 46}
